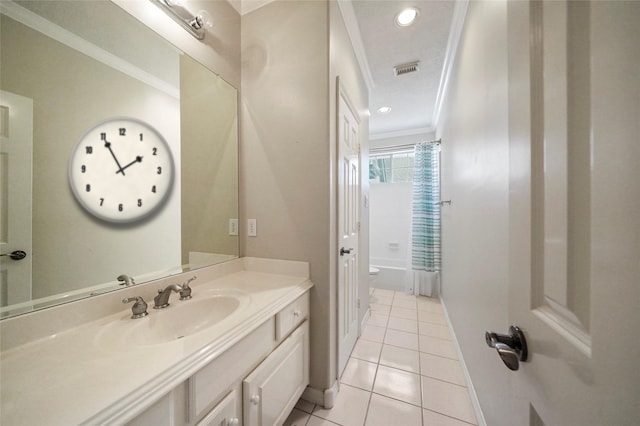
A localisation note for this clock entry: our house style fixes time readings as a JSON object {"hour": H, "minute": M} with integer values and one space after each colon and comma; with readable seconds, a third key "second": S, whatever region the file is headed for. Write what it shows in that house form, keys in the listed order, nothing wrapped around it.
{"hour": 1, "minute": 55}
